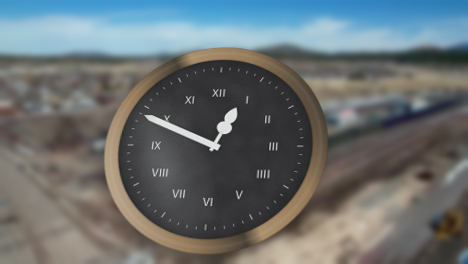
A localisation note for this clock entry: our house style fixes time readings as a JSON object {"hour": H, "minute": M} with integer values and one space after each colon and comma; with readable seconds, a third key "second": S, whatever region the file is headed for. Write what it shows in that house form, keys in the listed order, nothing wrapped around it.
{"hour": 12, "minute": 49}
